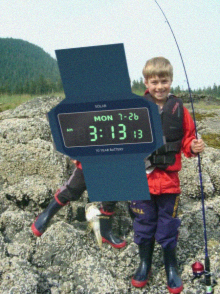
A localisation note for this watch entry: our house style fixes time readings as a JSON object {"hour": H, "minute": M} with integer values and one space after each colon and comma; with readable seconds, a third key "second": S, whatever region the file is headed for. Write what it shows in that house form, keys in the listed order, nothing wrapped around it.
{"hour": 3, "minute": 13, "second": 13}
